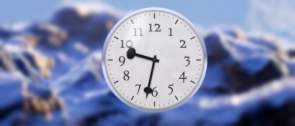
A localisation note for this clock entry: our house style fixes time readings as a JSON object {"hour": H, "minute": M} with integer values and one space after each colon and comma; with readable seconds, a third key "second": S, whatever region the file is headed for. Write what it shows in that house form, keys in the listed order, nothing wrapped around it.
{"hour": 9, "minute": 32}
